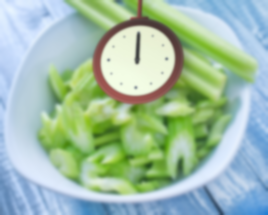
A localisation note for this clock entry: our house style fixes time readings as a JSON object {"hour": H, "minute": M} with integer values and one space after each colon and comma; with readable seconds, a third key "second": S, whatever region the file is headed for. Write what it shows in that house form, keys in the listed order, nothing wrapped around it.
{"hour": 12, "minute": 0}
